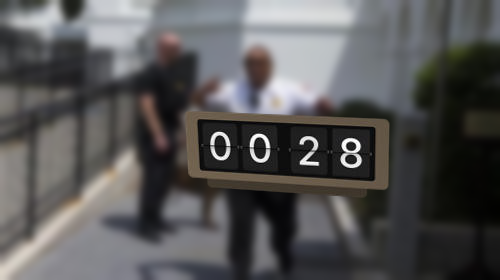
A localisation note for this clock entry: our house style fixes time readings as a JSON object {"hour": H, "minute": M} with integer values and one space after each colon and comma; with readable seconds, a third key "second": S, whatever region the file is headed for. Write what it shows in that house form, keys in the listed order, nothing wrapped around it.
{"hour": 0, "minute": 28}
